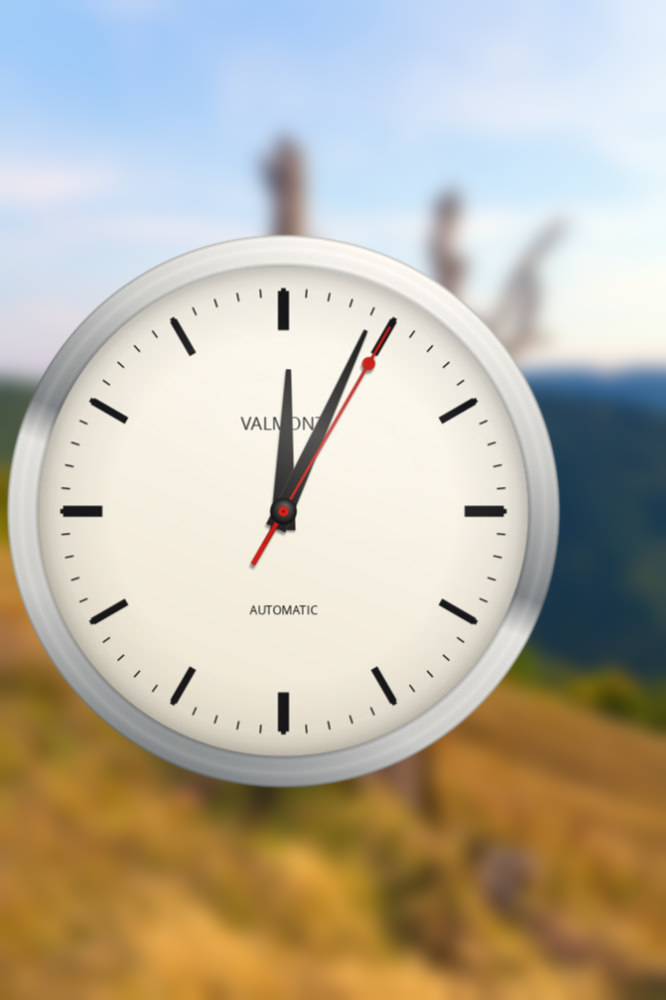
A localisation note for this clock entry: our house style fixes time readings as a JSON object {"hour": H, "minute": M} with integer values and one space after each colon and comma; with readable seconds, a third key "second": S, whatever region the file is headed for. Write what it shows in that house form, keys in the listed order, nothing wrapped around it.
{"hour": 12, "minute": 4, "second": 5}
